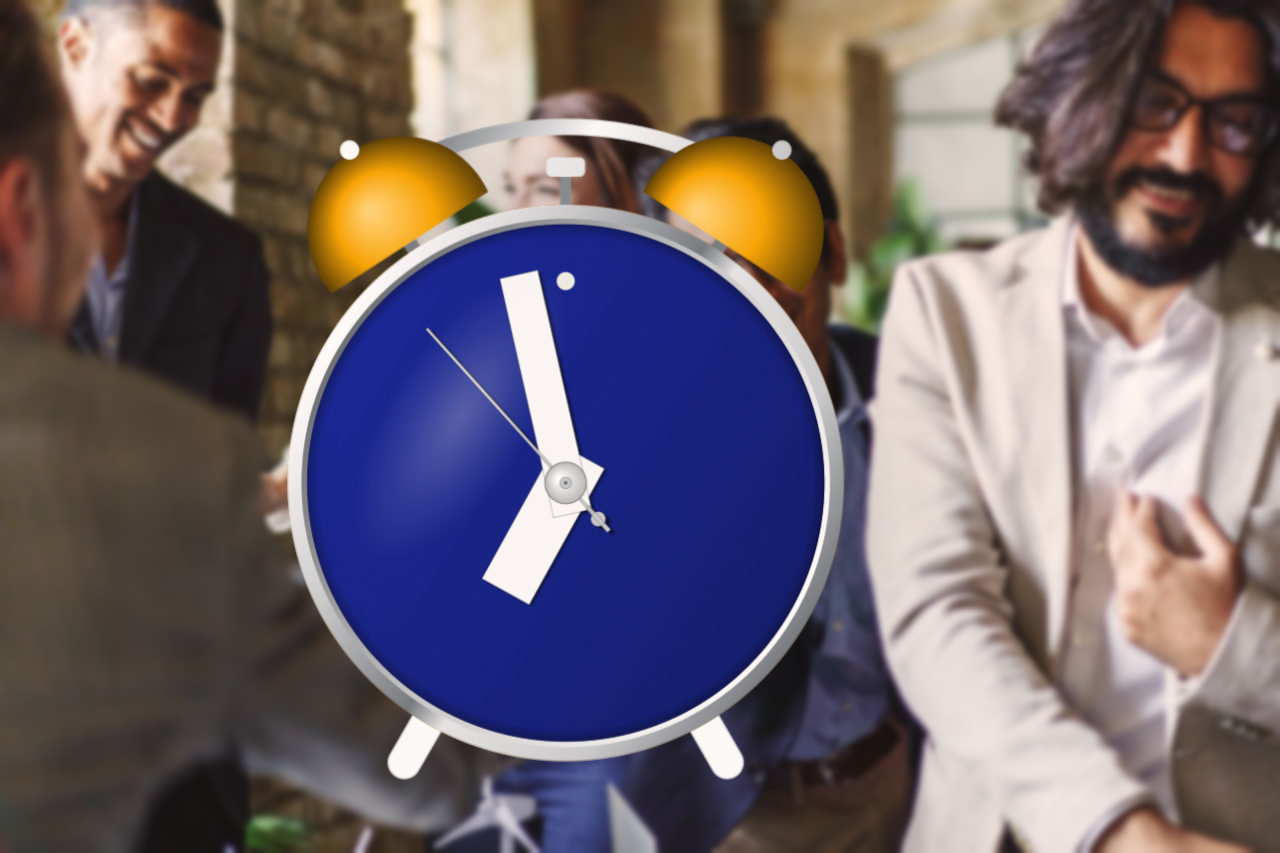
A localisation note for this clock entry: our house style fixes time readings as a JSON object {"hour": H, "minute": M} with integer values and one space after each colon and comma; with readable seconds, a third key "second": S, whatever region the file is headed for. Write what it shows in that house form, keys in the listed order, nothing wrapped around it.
{"hour": 6, "minute": 57, "second": 53}
